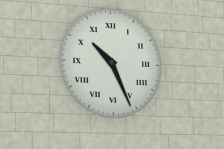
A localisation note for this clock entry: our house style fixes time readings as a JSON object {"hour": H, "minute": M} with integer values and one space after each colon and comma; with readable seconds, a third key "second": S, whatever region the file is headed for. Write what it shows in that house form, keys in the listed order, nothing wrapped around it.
{"hour": 10, "minute": 26}
